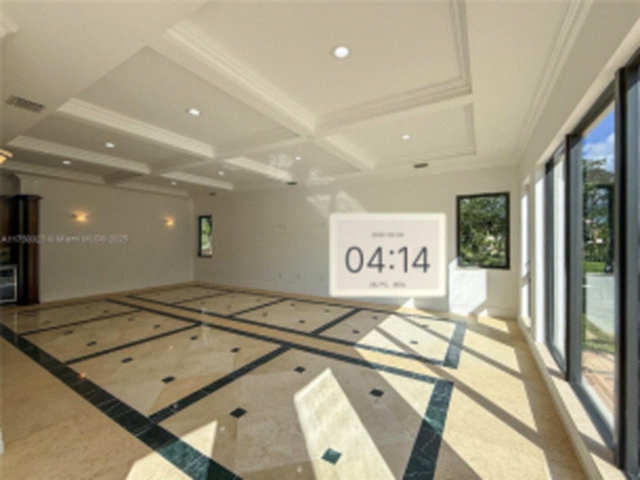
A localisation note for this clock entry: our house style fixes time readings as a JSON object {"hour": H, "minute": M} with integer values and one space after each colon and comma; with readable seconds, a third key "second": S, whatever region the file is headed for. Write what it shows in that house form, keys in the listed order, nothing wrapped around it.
{"hour": 4, "minute": 14}
